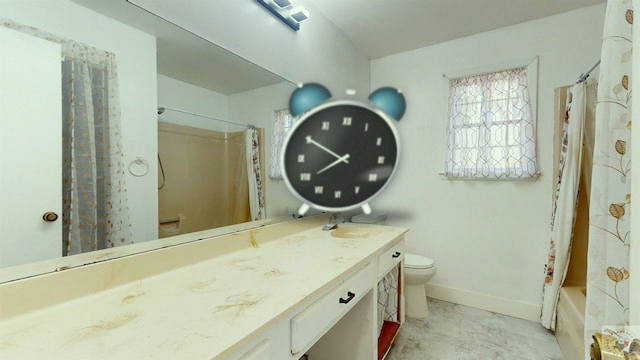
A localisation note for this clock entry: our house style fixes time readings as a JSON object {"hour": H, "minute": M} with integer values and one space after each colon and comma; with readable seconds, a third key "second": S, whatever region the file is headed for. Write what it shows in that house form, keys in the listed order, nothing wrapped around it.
{"hour": 7, "minute": 50}
